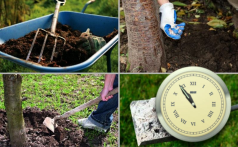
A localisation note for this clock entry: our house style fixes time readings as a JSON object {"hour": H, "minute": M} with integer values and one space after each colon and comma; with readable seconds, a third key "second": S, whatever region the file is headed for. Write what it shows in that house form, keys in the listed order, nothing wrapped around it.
{"hour": 10, "minute": 54}
